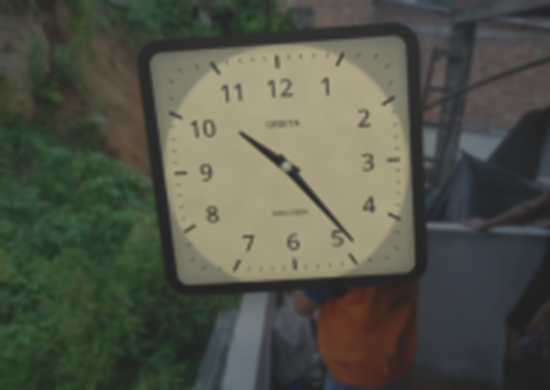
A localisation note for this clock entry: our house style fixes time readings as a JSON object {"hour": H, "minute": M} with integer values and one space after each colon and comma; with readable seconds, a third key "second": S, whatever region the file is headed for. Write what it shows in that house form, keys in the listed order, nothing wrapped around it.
{"hour": 10, "minute": 24}
